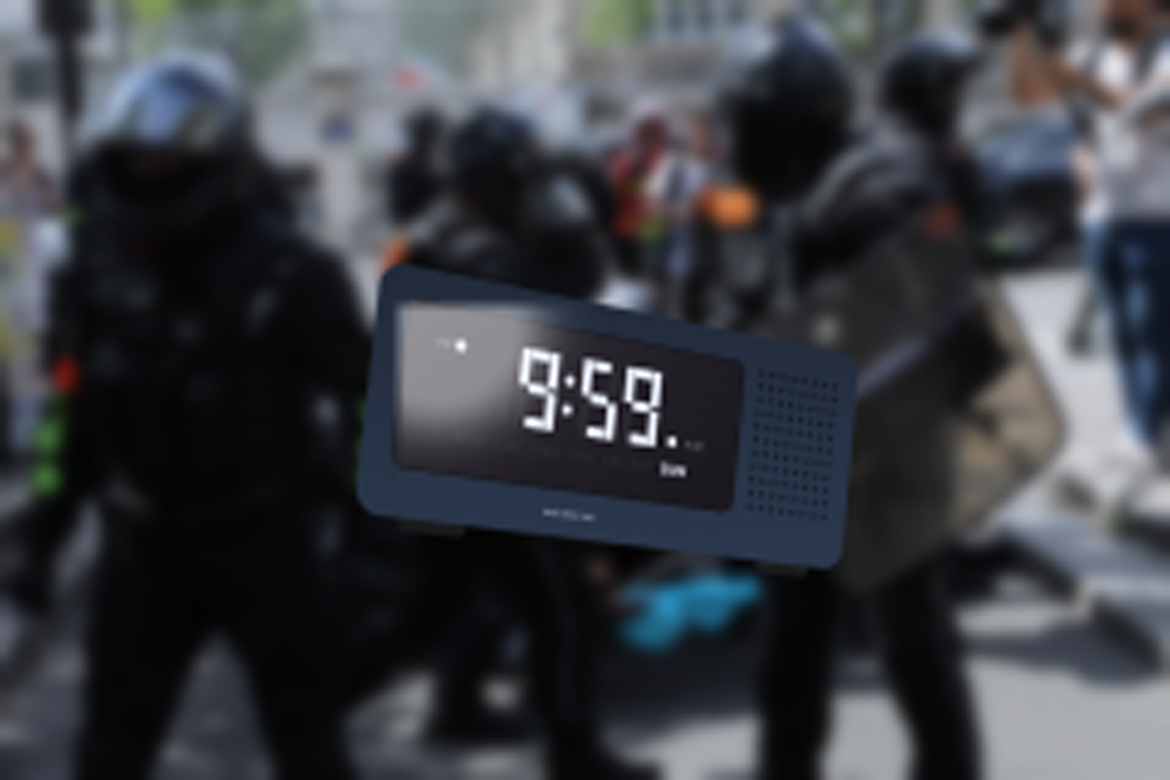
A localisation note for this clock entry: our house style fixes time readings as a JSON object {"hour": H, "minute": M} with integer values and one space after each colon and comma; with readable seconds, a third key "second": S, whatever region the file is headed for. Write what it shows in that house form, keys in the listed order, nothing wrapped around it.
{"hour": 9, "minute": 59}
